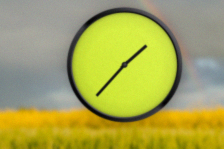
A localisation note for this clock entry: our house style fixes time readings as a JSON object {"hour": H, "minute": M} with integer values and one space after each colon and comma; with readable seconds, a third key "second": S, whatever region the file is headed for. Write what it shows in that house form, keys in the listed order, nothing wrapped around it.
{"hour": 1, "minute": 37}
